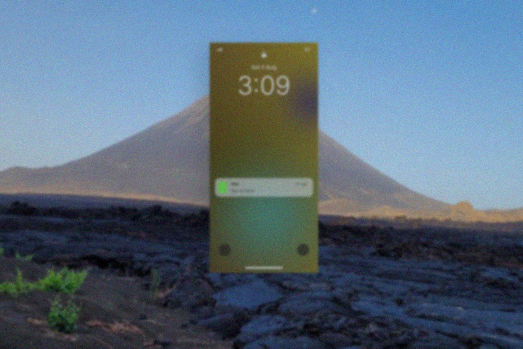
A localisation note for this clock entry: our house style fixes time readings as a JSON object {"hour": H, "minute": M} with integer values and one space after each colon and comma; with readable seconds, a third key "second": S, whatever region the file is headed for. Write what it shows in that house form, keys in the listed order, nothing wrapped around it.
{"hour": 3, "minute": 9}
